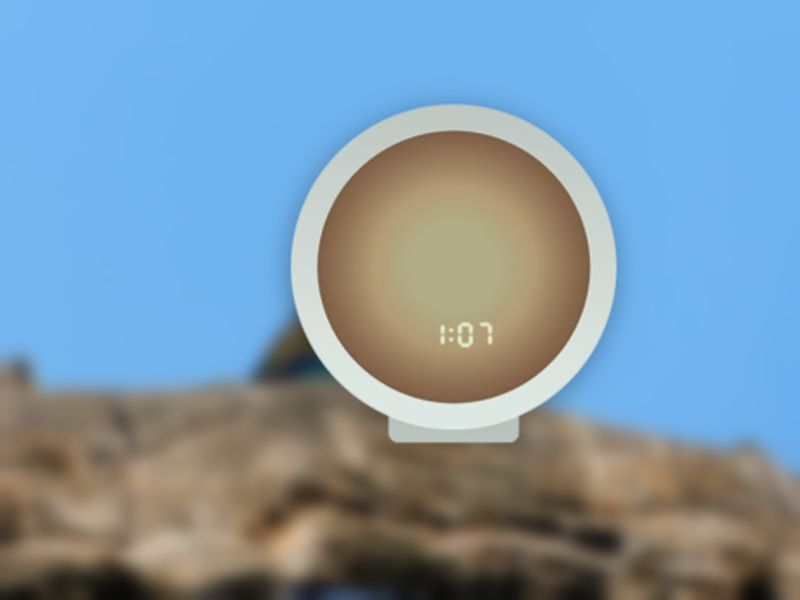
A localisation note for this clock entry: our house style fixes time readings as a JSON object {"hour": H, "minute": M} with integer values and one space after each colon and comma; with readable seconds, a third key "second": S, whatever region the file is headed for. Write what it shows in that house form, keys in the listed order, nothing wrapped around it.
{"hour": 1, "minute": 7}
